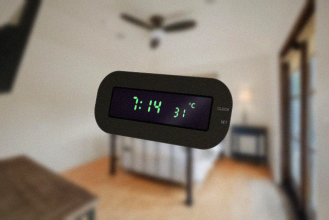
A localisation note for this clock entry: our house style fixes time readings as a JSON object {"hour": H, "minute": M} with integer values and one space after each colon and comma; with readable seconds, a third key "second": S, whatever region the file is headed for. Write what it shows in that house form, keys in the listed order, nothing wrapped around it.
{"hour": 7, "minute": 14}
